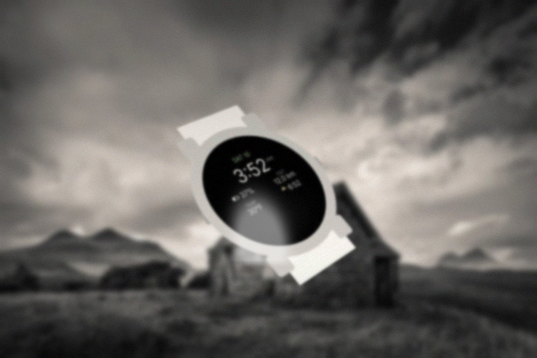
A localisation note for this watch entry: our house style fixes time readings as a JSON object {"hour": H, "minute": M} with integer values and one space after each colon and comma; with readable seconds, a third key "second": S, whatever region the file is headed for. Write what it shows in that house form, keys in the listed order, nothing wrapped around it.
{"hour": 3, "minute": 52}
